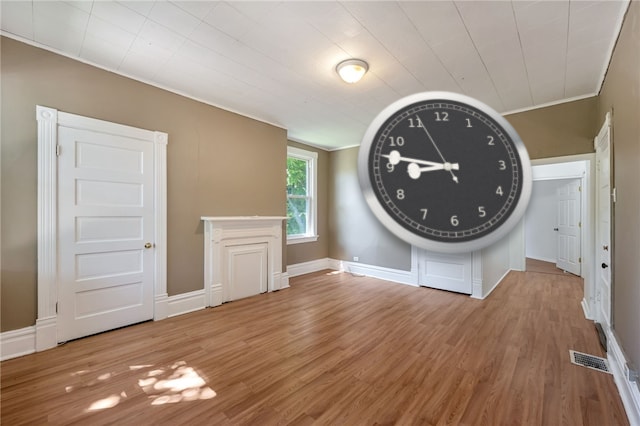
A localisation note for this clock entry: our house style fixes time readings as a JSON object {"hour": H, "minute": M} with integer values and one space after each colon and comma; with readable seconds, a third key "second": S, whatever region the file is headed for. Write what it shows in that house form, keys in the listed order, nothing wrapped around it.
{"hour": 8, "minute": 46, "second": 56}
